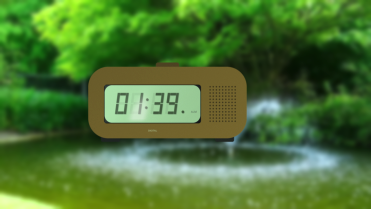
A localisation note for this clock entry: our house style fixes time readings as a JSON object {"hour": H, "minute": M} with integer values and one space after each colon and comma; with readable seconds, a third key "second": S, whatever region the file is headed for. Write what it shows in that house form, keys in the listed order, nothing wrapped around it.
{"hour": 1, "minute": 39}
